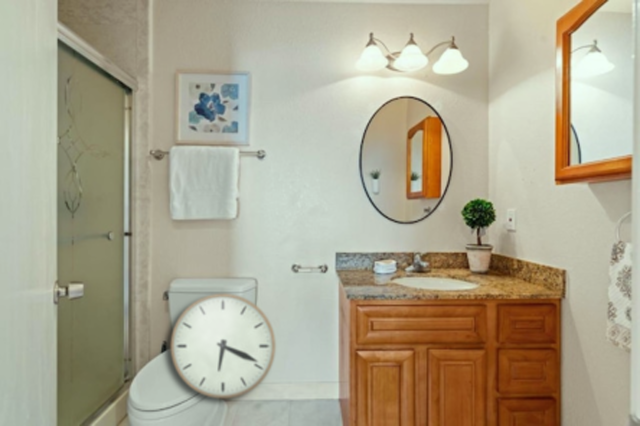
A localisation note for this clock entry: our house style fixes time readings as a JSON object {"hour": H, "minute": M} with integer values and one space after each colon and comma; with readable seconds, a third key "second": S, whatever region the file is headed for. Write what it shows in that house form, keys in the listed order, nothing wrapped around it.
{"hour": 6, "minute": 19}
